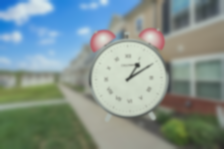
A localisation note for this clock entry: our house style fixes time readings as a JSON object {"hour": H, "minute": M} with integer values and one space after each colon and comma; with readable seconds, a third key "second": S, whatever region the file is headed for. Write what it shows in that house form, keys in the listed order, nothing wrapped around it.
{"hour": 1, "minute": 10}
